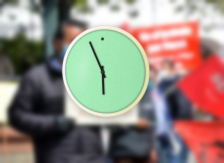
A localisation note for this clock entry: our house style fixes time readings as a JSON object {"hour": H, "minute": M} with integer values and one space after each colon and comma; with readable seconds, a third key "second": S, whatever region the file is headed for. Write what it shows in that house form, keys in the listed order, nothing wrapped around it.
{"hour": 5, "minute": 56}
